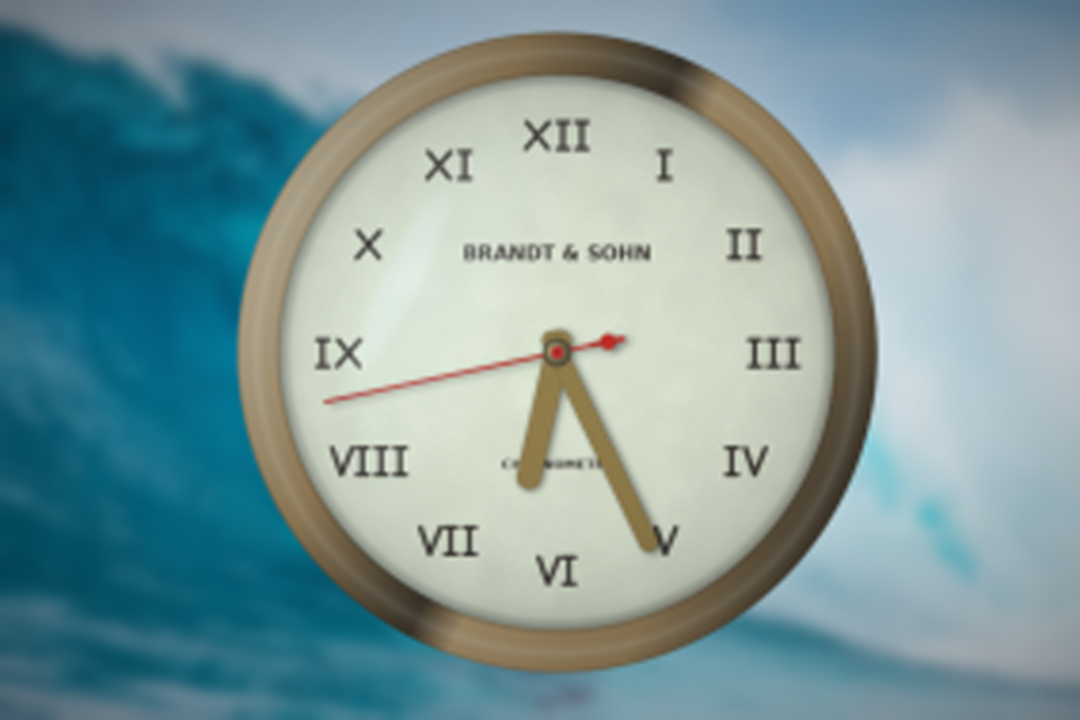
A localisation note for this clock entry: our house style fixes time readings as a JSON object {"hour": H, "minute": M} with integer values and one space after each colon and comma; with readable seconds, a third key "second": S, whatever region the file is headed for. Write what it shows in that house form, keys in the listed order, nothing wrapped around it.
{"hour": 6, "minute": 25, "second": 43}
